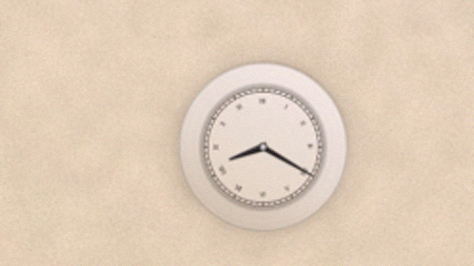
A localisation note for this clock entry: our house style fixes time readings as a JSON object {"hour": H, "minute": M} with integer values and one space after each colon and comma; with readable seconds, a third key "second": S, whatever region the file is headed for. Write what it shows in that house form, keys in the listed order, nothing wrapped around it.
{"hour": 8, "minute": 20}
